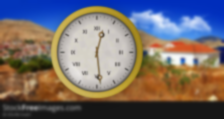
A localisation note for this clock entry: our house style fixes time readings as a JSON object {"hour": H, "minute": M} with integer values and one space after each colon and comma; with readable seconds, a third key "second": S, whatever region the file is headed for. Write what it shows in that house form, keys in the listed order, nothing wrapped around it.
{"hour": 12, "minute": 29}
